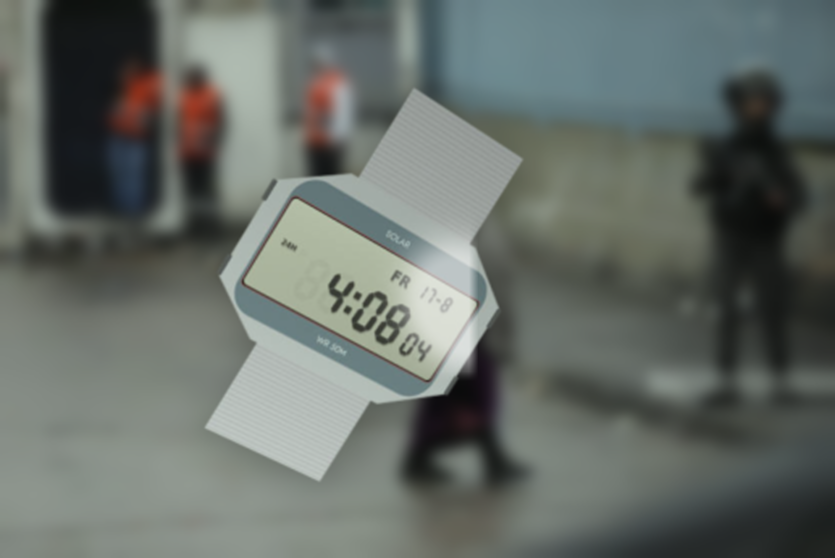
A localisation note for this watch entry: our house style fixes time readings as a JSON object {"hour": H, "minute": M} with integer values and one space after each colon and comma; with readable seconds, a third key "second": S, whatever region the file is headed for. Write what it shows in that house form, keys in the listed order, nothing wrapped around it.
{"hour": 4, "minute": 8, "second": 4}
